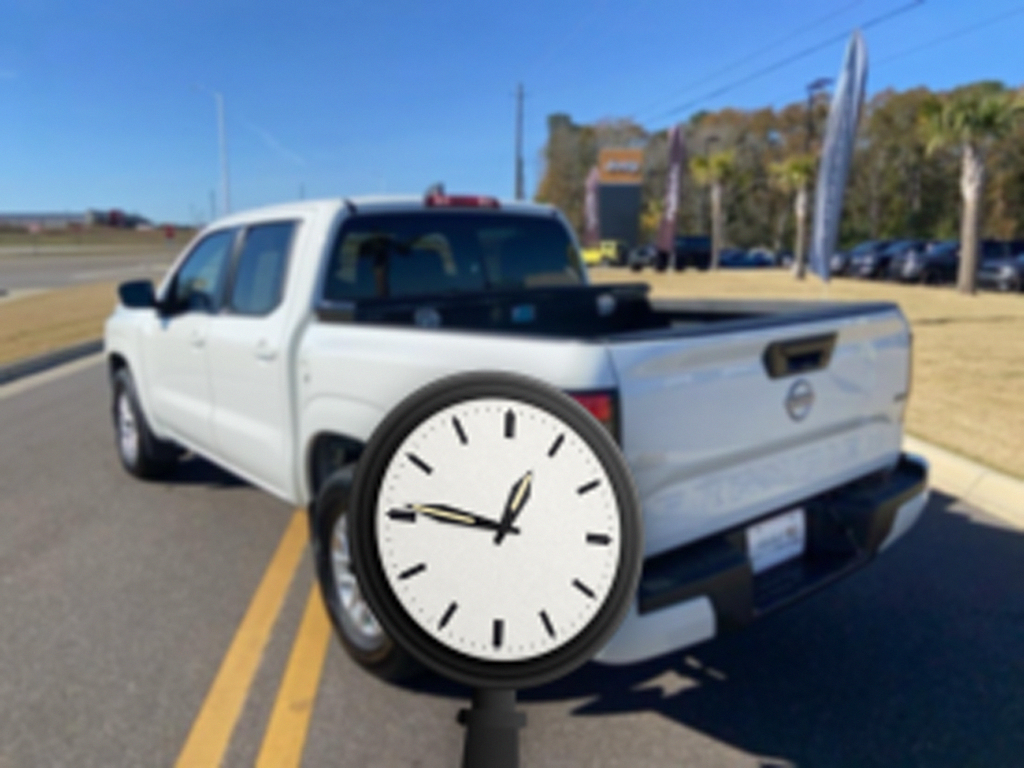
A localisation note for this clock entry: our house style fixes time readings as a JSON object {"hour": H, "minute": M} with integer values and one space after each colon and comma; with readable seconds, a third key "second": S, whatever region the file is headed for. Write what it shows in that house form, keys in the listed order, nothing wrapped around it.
{"hour": 12, "minute": 46}
